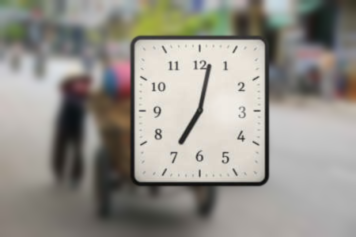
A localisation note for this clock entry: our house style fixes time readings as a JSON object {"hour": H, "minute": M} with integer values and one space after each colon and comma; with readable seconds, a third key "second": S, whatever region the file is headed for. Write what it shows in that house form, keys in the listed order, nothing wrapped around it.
{"hour": 7, "minute": 2}
